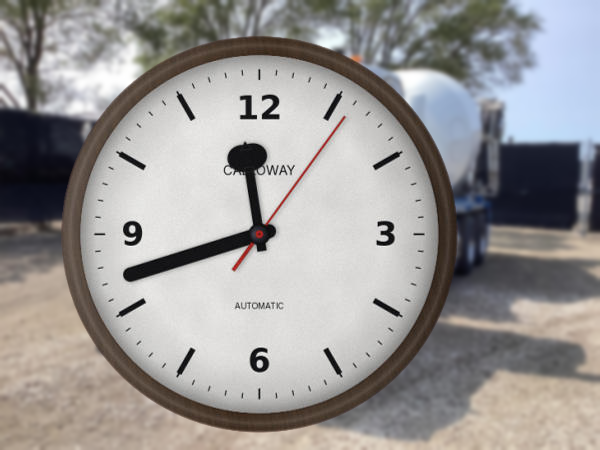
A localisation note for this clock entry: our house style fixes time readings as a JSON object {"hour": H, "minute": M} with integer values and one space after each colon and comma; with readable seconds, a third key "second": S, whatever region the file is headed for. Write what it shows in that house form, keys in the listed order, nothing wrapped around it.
{"hour": 11, "minute": 42, "second": 6}
